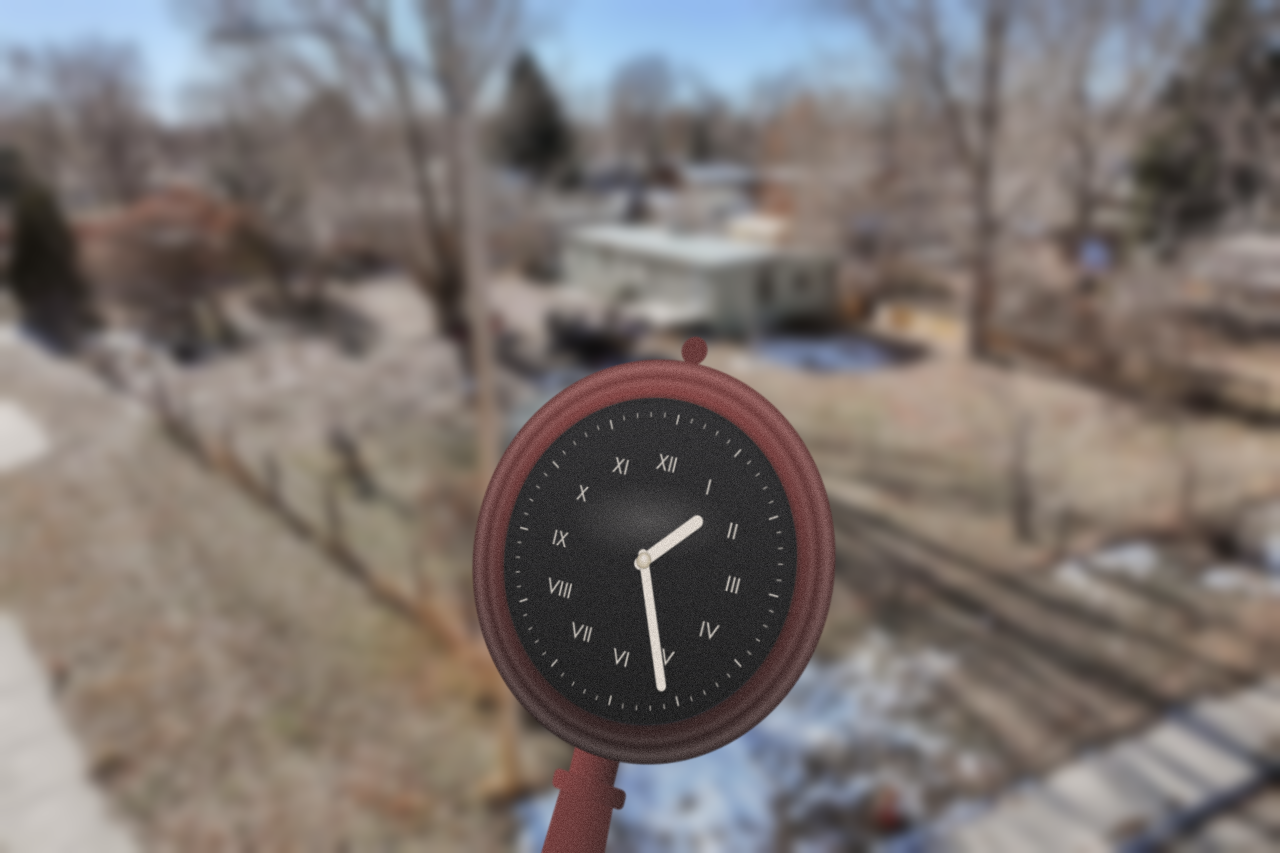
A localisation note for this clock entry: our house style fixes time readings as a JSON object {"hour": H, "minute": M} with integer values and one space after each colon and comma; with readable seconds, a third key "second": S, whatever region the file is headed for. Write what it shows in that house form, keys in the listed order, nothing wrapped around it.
{"hour": 1, "minute": 26}
